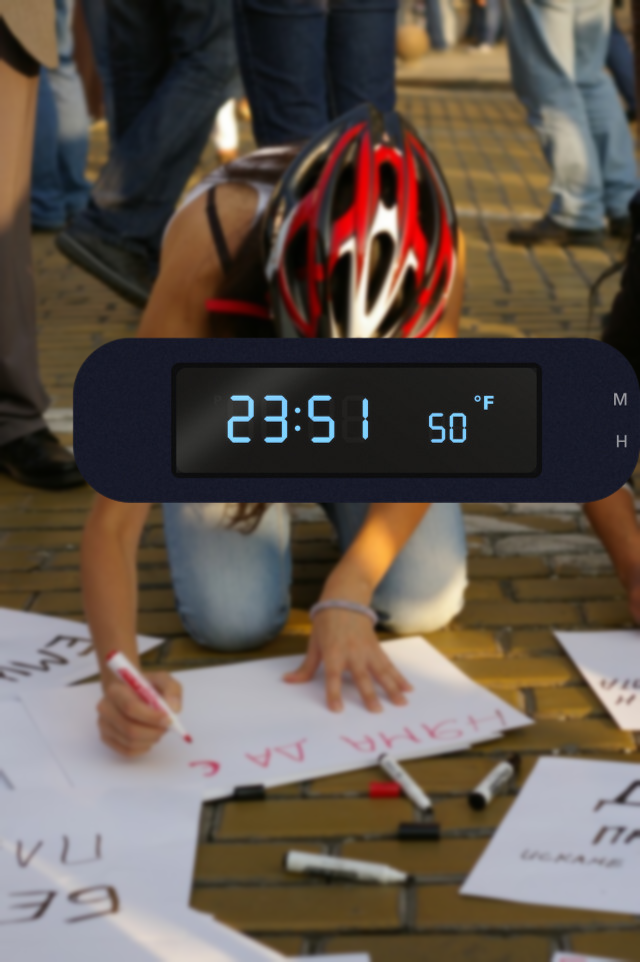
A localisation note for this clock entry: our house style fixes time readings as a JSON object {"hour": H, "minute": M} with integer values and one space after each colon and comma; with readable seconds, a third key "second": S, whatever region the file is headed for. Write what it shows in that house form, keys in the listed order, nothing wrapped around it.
{"hour": 23, "minute": 51}
